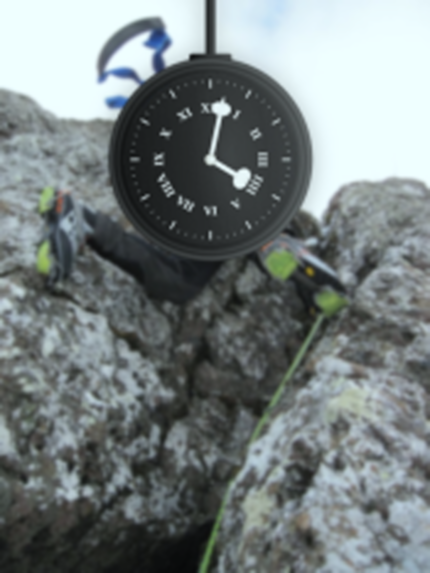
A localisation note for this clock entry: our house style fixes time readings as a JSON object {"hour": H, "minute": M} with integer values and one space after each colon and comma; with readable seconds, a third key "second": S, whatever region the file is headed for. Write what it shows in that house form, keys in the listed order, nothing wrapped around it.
{"hour": 4, "minute": 2}
